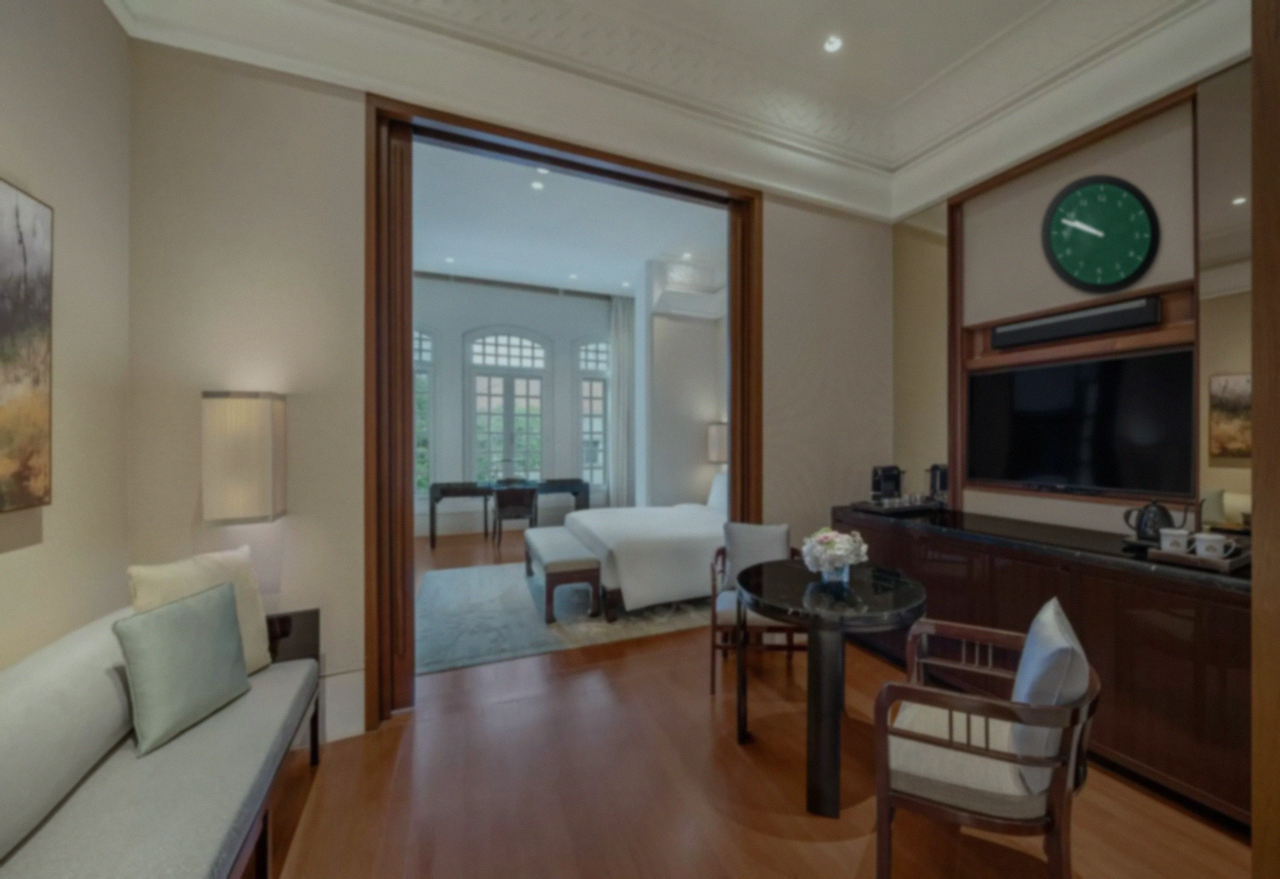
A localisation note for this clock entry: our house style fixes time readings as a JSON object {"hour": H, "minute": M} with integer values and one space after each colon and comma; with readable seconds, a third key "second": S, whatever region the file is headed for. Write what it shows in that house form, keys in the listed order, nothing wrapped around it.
{"hour": 9, "minute": 48}
